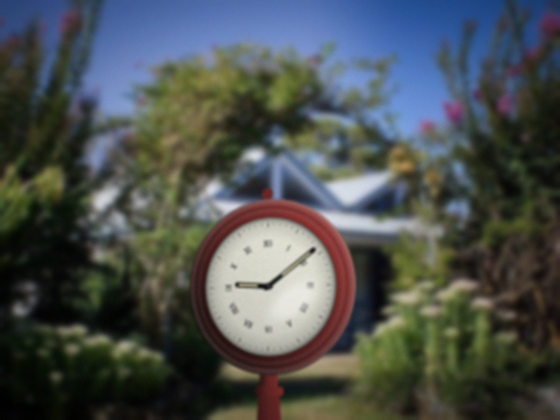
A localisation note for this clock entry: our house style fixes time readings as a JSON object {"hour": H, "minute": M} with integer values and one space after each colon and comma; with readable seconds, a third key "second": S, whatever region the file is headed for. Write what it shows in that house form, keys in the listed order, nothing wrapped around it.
{"hour": 9, "minute": 9}
